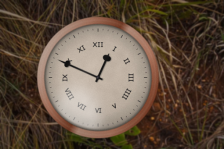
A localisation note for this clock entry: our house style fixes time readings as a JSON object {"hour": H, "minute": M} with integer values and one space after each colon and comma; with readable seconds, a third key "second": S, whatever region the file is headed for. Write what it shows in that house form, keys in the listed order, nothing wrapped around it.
{"hour": 12, "minute": 49}
